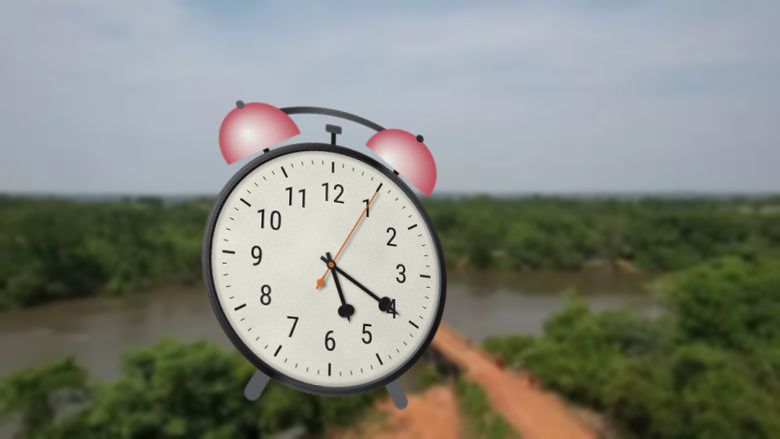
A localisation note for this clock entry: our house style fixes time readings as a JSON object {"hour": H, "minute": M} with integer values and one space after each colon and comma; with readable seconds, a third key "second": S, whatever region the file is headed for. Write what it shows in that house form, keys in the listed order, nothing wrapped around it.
{"hour": 5, "minute": 20, "second": 5}
